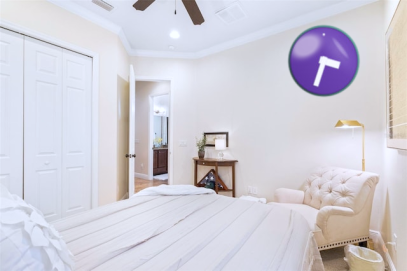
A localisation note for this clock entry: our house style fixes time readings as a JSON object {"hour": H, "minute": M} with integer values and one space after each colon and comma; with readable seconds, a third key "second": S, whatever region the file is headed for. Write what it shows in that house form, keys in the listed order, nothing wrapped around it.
{"hour": 3, "minute": 33}
